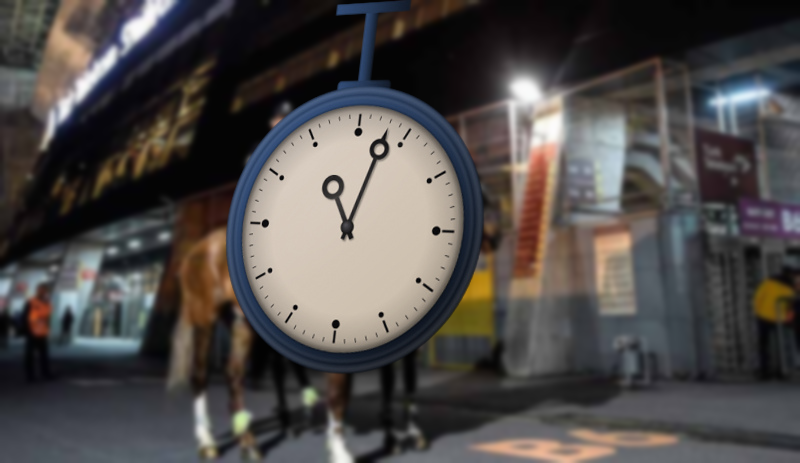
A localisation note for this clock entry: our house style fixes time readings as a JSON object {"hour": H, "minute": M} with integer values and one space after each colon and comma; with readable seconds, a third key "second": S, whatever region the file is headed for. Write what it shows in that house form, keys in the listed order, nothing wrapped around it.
{"hour": 11, "minute": 3}
